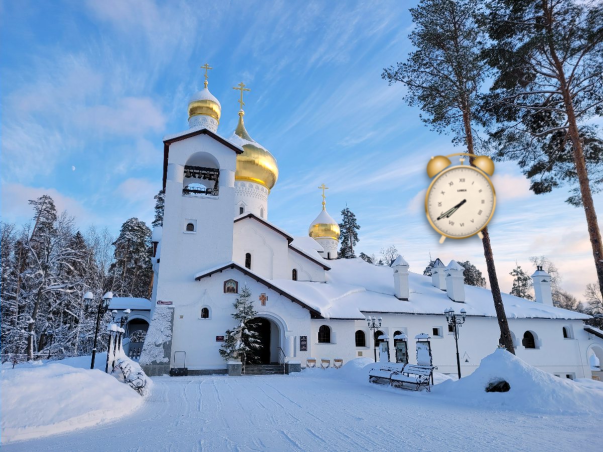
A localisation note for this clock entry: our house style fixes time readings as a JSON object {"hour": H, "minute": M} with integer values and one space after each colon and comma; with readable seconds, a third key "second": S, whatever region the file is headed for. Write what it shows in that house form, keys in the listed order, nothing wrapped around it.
{"hour": 7, "minute": 40}
